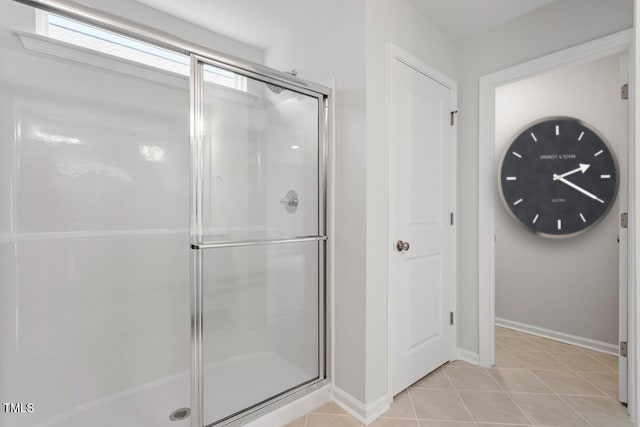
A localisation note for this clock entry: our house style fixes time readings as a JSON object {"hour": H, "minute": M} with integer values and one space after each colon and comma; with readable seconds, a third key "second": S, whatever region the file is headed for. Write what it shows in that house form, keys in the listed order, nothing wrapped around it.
{"hour": 2, "minute": 20}
